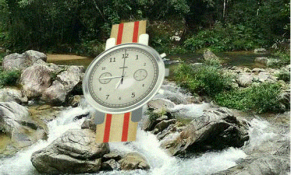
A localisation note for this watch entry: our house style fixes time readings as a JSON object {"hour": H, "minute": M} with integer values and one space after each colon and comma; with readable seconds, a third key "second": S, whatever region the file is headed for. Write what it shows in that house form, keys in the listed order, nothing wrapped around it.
{"hour": 6, "minute": 45}
